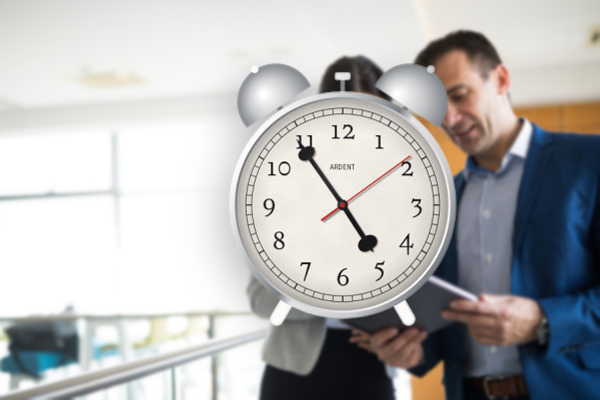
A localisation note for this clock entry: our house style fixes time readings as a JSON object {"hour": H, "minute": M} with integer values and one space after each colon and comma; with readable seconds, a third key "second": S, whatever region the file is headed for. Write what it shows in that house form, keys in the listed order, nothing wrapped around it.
{"hour": 4, "minute": 54, "second": 9}
